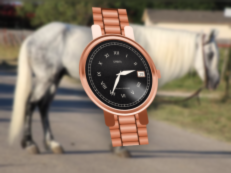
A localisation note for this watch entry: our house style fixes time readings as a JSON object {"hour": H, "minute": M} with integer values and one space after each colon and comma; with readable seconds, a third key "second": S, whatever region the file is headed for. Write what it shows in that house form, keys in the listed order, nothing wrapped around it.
{"hour": 2, "minute": 35}
